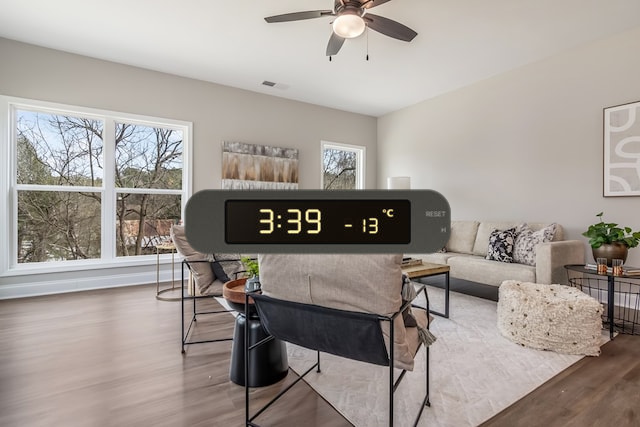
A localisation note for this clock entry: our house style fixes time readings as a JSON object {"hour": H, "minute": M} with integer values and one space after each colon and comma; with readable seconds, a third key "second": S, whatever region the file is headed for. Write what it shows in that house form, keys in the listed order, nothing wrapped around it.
{"hour": 3, "minute": 39}
